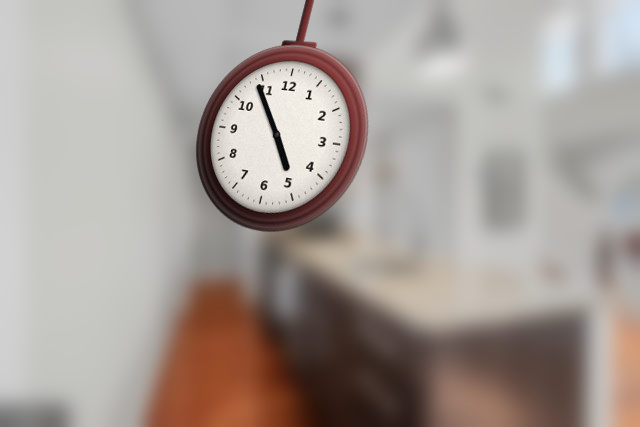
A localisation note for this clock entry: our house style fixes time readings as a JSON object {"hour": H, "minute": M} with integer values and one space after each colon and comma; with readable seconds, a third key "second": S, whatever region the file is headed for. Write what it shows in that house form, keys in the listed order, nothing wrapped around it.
{"hour": 4, "minute": 54}
